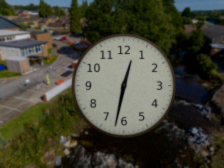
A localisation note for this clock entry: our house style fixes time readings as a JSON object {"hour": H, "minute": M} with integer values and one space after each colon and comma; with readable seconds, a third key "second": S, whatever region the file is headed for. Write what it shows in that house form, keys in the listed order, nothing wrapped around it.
{"hour": 12, "minute": 32}
